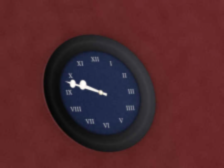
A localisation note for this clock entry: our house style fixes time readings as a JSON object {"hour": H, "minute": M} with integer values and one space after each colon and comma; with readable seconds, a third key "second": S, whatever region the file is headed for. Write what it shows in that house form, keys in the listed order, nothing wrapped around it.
{"hour": 9, "minute": 48}
